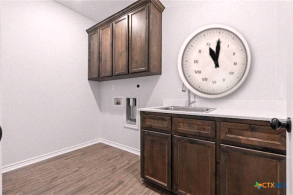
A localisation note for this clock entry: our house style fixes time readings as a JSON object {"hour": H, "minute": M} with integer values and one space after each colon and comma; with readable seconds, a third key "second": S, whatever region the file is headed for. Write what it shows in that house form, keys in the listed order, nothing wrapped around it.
{"hour": 11, "minute": 0}
